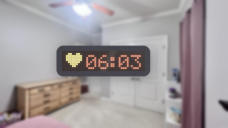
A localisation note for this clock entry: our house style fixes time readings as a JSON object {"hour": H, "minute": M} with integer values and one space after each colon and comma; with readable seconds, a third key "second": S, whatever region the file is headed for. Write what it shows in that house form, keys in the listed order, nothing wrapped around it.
{"hour": 6, "minute": 3}
